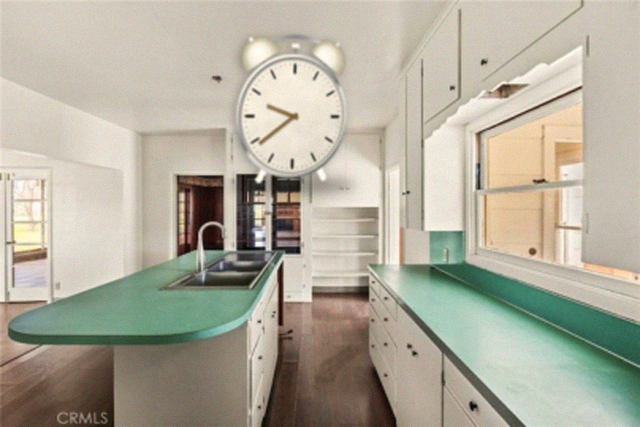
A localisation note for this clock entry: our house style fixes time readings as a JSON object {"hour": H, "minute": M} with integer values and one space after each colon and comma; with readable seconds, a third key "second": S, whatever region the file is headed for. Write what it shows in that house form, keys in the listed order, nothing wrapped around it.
{"hour": 9, "minute": 39}
